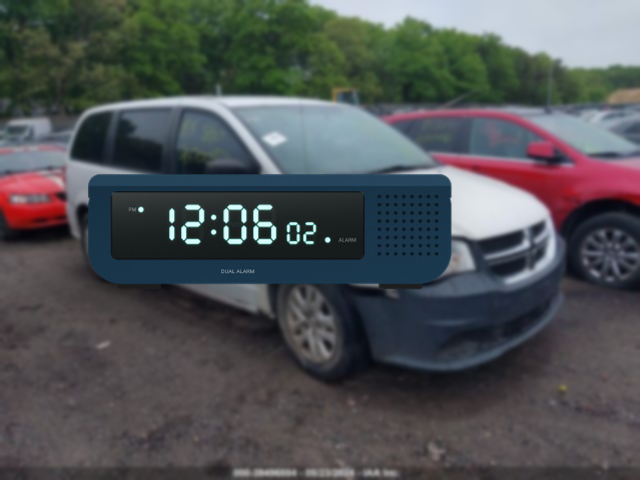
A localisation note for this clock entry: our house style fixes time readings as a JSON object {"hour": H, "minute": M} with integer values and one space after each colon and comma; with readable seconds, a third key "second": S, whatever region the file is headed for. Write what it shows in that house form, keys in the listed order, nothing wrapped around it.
{"hour": 12, "minute": 6, "second": 2}
